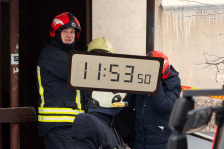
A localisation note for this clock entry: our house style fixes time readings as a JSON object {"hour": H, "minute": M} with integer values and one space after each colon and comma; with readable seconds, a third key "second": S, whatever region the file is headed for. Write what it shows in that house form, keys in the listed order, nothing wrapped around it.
{"hour": 11, "minute": 53, "second": 50}
